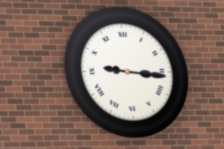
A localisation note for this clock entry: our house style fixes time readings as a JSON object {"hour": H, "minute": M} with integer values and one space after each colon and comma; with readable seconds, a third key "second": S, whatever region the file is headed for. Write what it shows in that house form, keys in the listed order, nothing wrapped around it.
{"hour": 9, "minute": 16}
